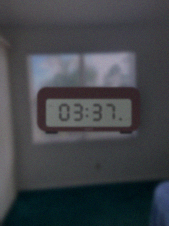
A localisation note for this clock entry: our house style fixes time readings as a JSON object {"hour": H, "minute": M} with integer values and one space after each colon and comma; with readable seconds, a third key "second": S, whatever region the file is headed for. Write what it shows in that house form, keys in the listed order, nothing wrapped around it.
{"hour": 3, "minute": 37}
